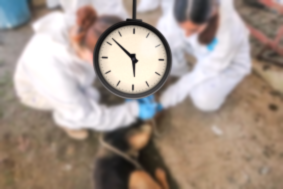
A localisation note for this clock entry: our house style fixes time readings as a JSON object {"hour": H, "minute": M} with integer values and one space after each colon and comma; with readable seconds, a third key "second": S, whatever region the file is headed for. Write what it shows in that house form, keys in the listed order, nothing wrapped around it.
{"hour": 5, "minute": 52}
